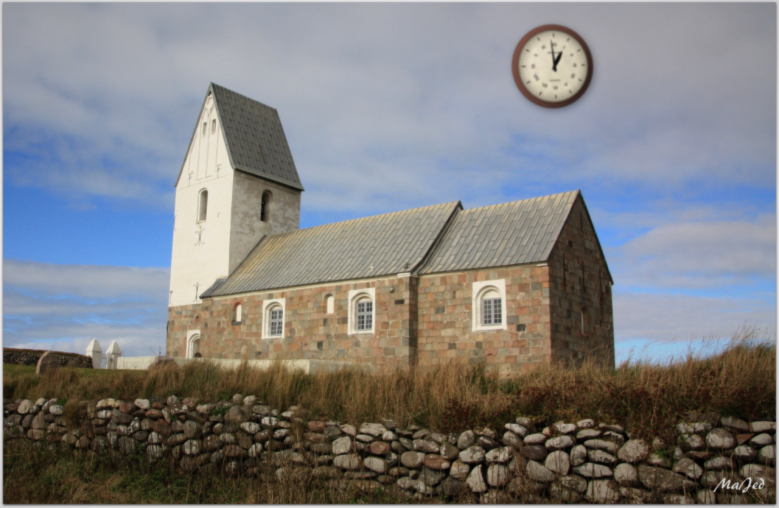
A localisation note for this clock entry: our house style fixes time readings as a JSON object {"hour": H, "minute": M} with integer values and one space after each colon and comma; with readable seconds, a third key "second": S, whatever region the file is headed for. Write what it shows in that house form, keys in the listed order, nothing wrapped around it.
{"hour": 12, "minute": 59}
